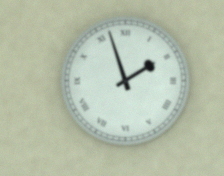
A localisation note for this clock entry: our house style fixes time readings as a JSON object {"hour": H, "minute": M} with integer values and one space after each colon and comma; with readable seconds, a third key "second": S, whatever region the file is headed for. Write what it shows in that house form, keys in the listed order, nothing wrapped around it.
{"hour": 1, "minute": 57}
